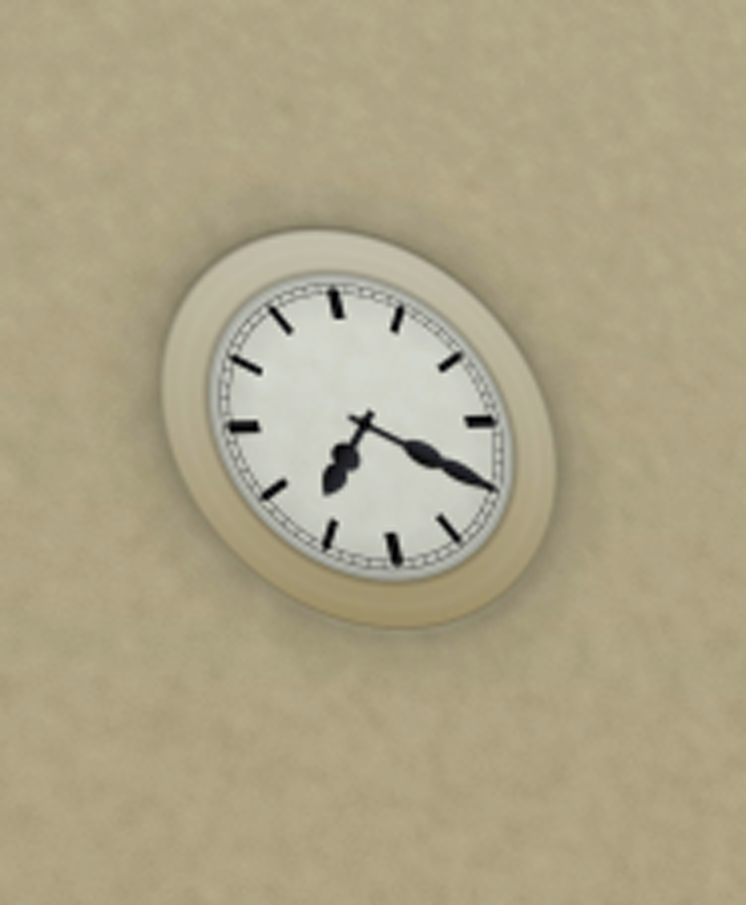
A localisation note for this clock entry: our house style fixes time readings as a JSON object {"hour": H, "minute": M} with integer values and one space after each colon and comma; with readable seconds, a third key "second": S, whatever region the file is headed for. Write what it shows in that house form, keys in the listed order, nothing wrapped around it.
{"hour": 7, "minute": 20}
